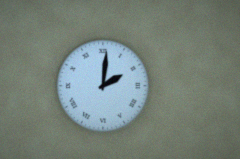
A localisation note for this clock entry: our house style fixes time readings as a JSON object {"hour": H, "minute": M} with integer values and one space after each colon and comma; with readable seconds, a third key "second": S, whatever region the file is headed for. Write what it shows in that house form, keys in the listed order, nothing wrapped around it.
{"hour": 2, "minute": 1}
